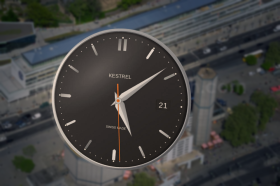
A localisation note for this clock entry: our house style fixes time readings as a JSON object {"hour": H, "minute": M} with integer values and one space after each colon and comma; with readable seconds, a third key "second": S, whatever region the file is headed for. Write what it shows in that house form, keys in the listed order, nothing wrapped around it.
{"hour": 5, "minute": 8, "second": 29}
